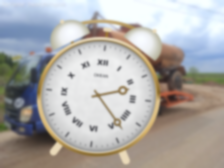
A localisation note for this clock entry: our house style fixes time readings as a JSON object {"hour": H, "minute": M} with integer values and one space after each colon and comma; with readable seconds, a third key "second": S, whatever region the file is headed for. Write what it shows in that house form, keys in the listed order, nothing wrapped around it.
{"hour": 2, "minute": 23}
